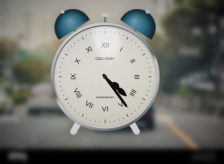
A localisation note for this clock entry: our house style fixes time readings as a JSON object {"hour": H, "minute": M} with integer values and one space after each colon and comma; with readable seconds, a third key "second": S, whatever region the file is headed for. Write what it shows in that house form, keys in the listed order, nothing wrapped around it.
{"hour": 4, "minute": 24}
